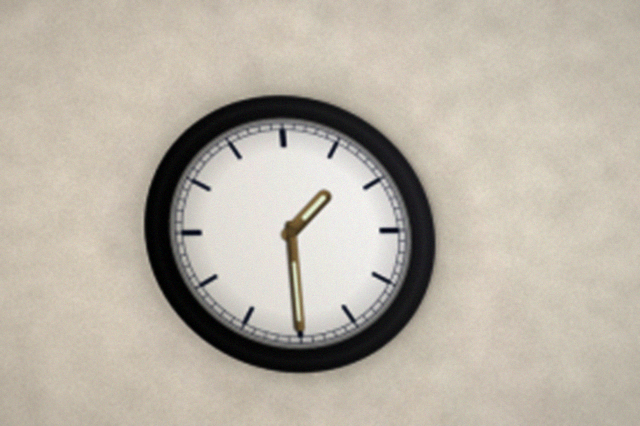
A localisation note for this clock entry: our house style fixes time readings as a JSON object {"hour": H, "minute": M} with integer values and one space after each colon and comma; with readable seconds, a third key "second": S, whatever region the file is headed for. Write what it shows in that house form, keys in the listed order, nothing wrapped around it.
{"hour": 1, "minute": 30}
